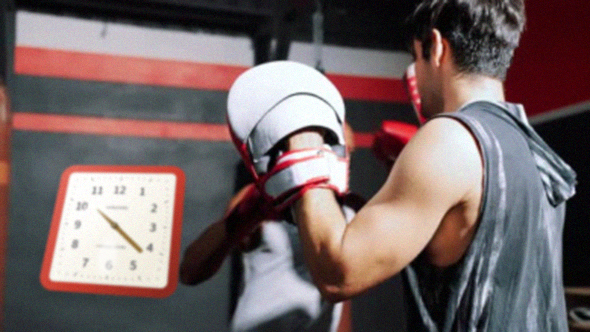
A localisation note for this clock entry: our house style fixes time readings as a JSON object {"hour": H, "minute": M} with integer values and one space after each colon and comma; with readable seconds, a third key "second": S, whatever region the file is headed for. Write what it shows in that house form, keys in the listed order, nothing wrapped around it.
{"hour": 10, "minute": 22}
